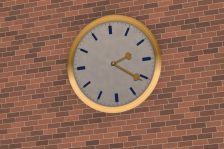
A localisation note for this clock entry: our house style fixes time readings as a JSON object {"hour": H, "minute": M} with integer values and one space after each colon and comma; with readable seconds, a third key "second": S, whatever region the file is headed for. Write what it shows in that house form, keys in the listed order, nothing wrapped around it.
{"hour": 2, "minute": 21}
